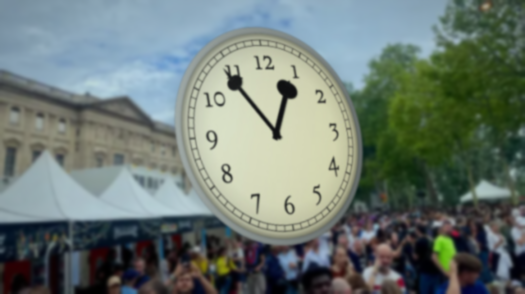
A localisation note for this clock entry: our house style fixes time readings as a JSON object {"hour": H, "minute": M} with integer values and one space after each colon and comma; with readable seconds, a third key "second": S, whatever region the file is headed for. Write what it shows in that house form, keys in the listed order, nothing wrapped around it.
{"hour": 12, "minute": 54}
